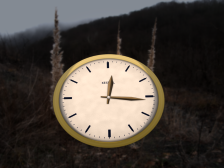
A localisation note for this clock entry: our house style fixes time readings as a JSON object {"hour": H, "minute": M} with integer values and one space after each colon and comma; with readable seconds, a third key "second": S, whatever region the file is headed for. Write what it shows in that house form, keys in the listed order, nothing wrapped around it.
{"hour": 12, "minute": 16}
